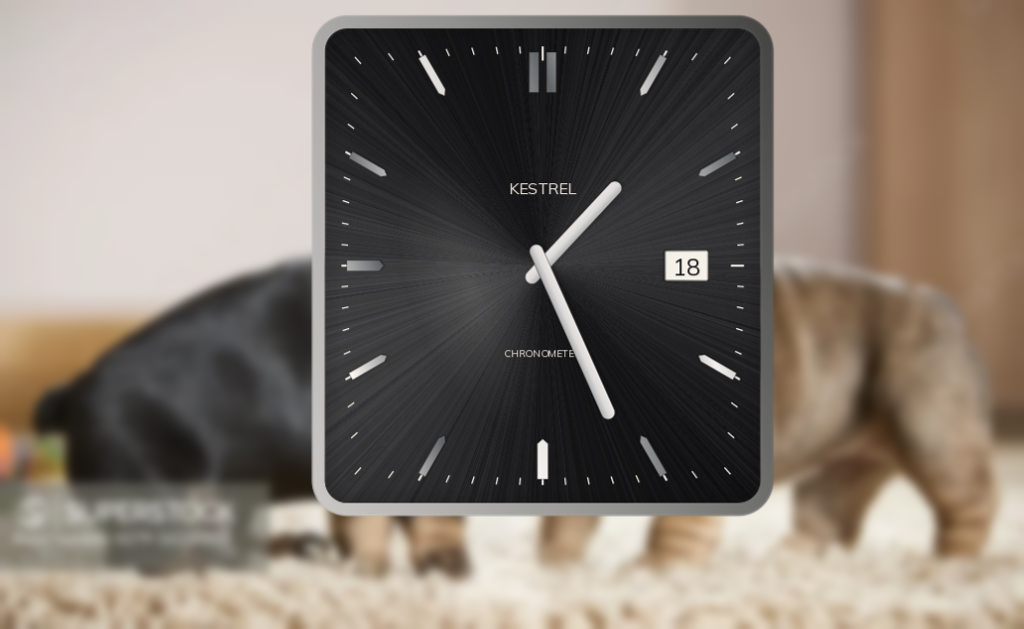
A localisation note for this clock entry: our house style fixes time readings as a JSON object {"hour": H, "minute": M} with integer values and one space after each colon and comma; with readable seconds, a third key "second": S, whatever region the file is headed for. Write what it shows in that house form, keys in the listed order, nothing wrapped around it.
{"hour": 1, "minute": 26}
